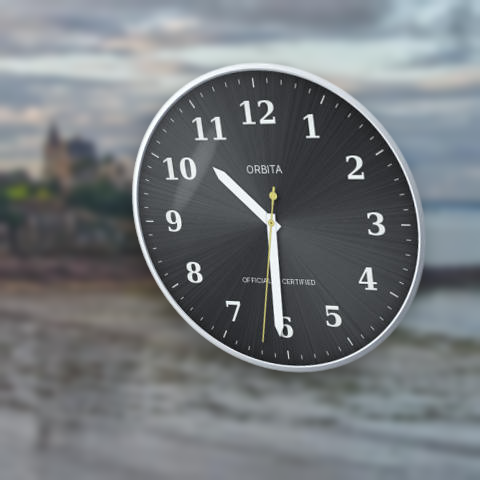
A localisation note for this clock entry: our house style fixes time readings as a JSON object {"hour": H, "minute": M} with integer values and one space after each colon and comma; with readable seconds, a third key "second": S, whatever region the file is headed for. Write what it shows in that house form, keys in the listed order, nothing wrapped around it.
{"hour": 10, "minute": 30, "second": 32}
